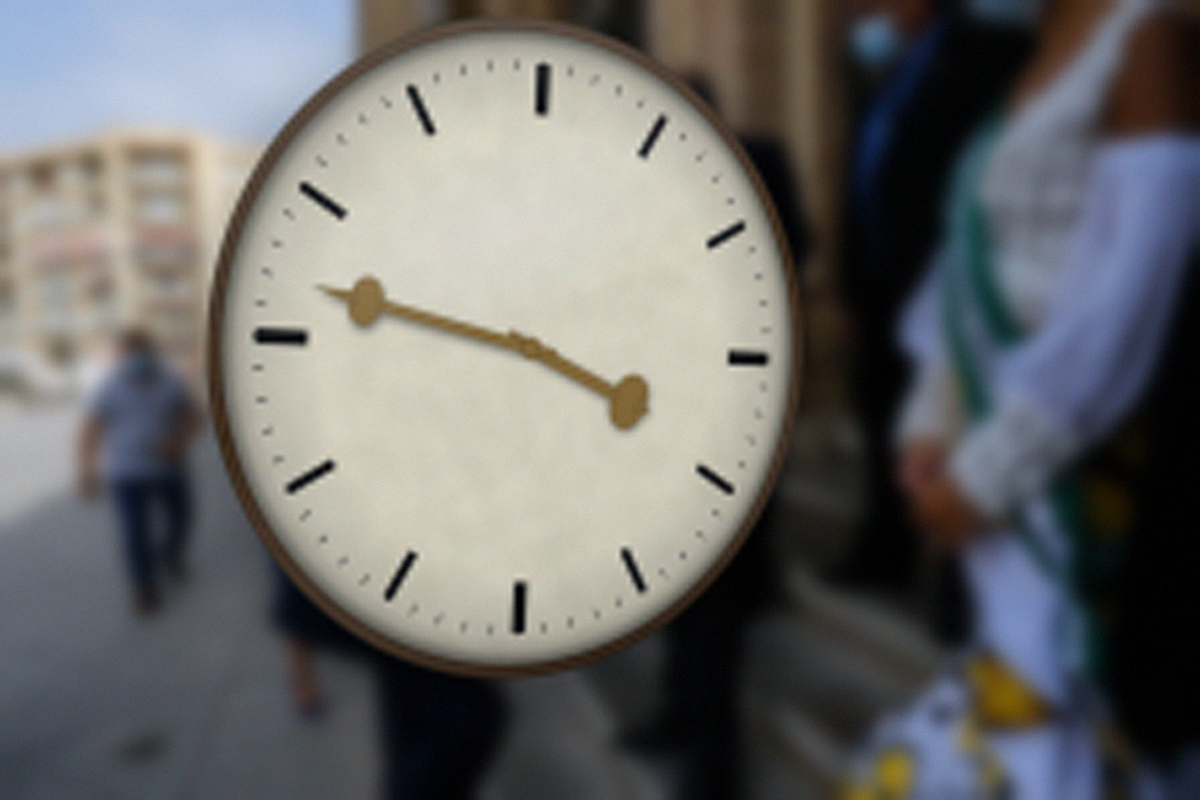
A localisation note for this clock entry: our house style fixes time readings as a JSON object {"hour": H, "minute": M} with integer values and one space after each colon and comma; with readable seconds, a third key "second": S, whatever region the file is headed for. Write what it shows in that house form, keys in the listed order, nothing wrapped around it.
{"hour": 3, "minute": 47}
